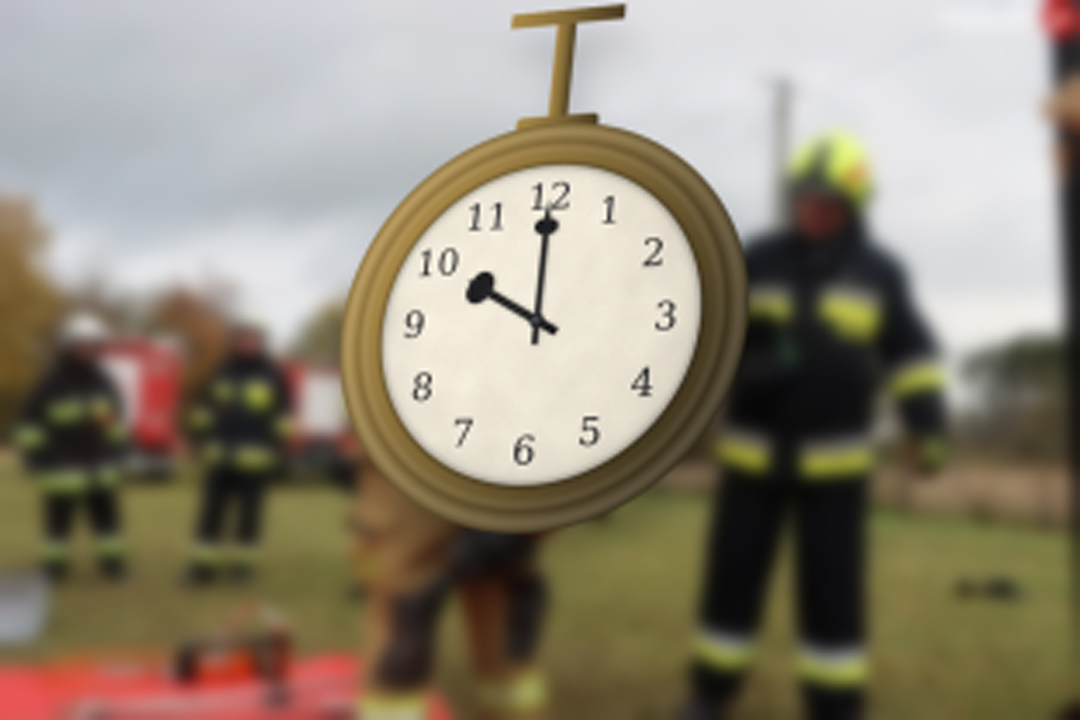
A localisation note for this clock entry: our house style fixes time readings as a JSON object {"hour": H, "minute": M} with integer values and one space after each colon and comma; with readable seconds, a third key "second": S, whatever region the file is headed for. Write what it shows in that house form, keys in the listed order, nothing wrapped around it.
{"hour": 10, "minute": 0}
